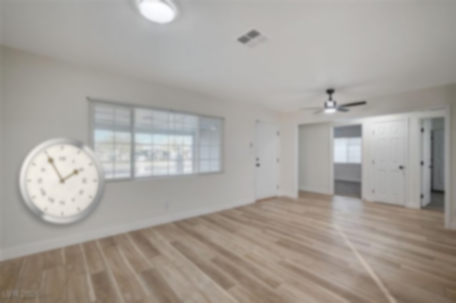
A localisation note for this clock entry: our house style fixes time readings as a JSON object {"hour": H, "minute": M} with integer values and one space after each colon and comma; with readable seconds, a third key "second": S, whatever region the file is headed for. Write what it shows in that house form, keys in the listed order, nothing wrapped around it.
{"hour": 1, "minute": 55}
